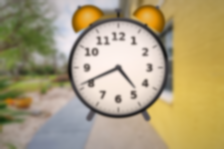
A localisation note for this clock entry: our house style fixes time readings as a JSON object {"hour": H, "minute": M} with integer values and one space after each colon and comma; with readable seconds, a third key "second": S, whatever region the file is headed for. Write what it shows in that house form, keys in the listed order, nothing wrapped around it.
{"hour": 4, "minute": 41}
